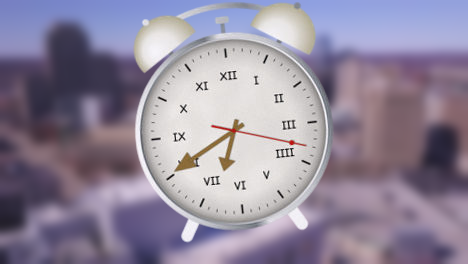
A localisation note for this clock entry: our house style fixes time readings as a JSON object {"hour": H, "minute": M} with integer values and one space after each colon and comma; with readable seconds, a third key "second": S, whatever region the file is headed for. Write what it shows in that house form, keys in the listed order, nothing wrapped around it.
{"hour": 6, "minute": 40, "second": 18}
